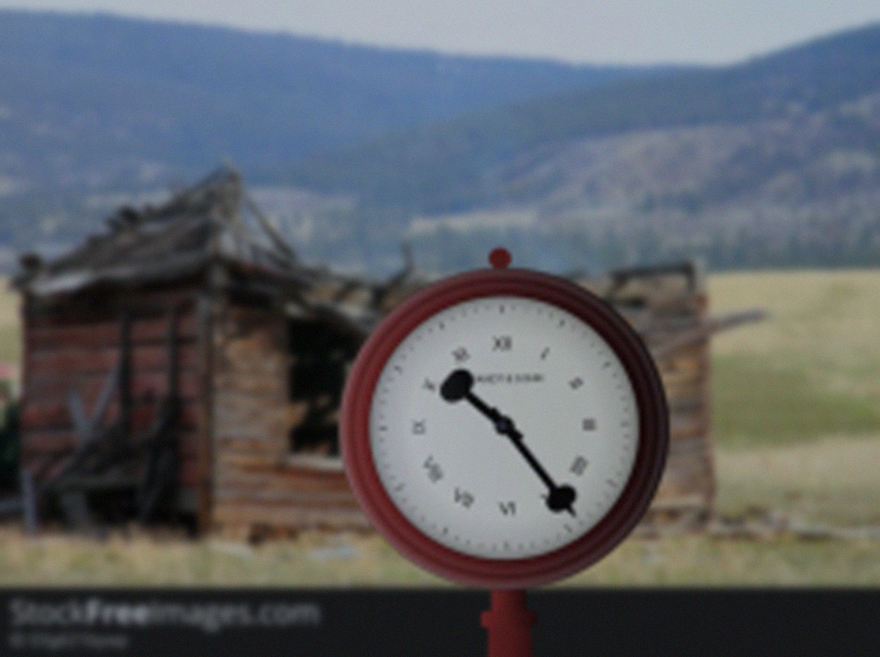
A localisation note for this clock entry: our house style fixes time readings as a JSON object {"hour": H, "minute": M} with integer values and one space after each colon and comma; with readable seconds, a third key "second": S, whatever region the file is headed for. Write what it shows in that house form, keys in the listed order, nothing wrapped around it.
{"hour": 10, "minute": 24}
